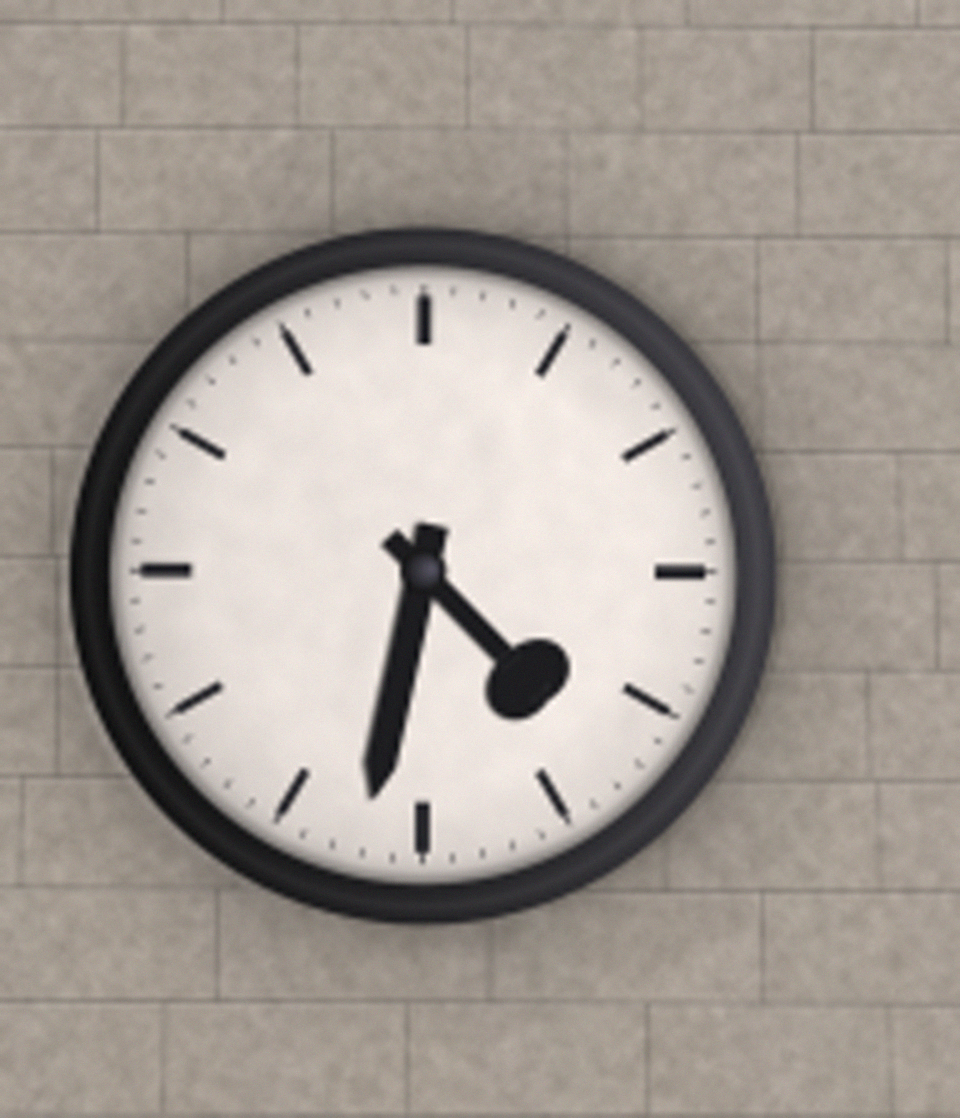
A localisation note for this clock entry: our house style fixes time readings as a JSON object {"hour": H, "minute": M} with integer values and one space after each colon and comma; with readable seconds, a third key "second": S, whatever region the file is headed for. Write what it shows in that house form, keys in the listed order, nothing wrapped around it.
{"hour": 4, "minute": 32}
